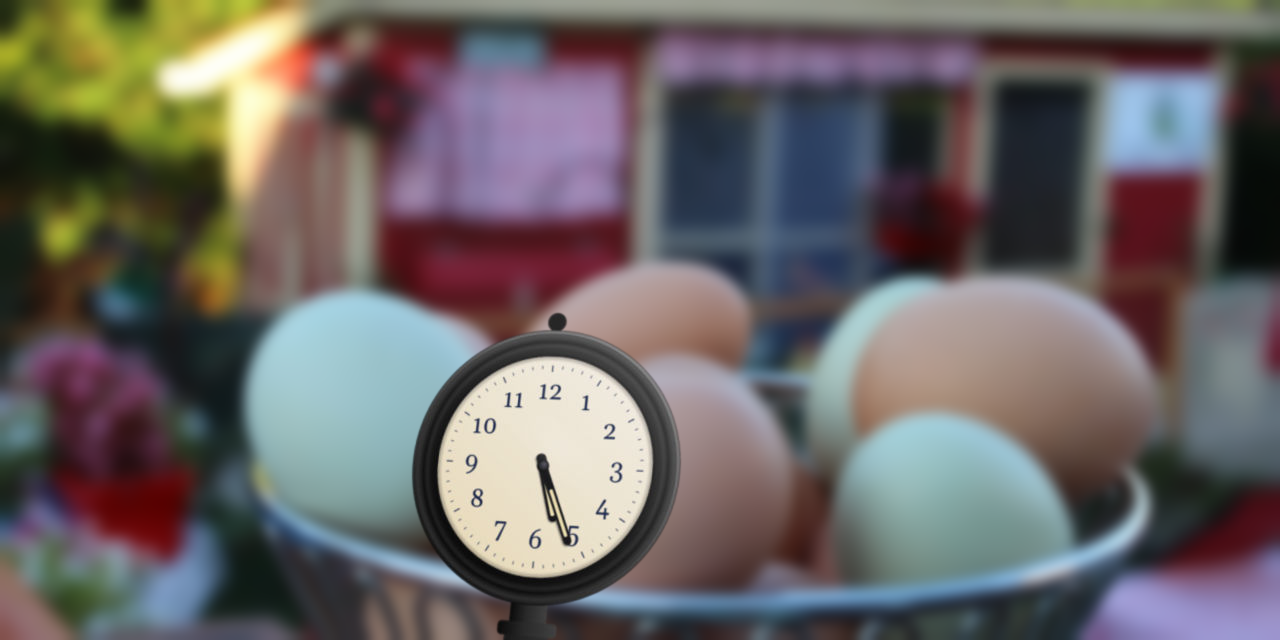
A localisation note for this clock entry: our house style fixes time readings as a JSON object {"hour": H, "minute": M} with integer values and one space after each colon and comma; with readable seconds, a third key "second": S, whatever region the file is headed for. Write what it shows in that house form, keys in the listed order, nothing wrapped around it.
{"hour": 5, "minute": 26}
